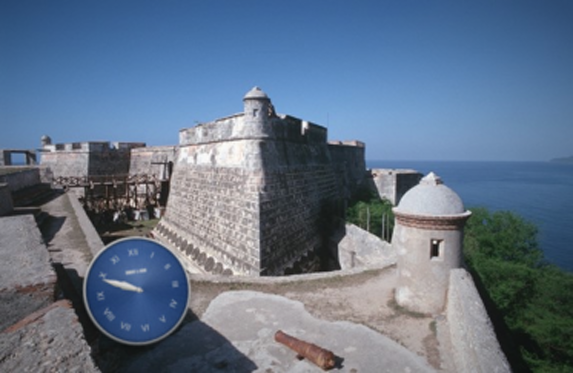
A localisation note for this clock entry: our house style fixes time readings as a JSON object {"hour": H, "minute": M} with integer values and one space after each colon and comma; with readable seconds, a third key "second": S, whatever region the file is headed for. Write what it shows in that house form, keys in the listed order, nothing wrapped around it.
{"hour": 9, "minute": 49}
